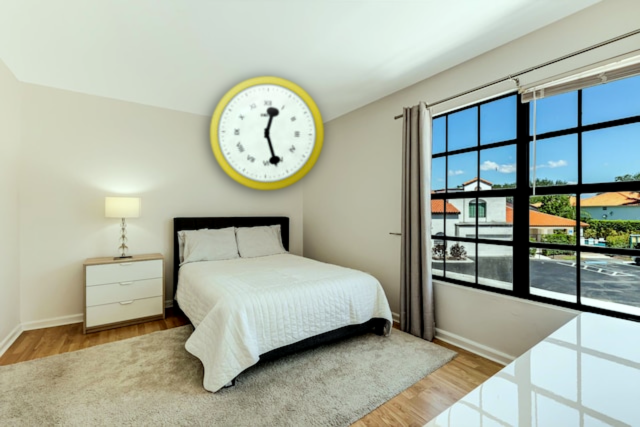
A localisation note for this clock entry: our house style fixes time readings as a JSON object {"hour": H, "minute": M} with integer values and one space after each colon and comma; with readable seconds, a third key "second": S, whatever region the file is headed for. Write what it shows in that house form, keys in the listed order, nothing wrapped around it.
{"hour": 12, "minute": 27}
